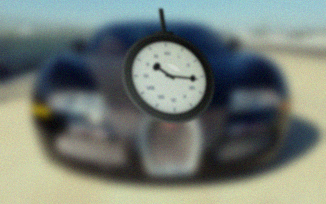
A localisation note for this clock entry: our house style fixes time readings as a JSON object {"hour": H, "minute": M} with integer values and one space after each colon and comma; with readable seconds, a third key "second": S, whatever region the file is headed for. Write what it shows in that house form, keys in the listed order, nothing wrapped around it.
{"hour": 10, "minute": 16}
